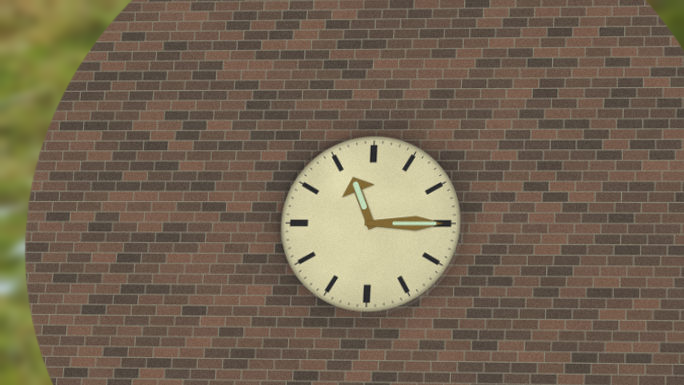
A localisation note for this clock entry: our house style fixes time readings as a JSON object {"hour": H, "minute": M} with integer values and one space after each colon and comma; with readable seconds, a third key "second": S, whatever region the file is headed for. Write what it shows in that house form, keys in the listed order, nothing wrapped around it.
{"hour": 11, "minute": 15}
